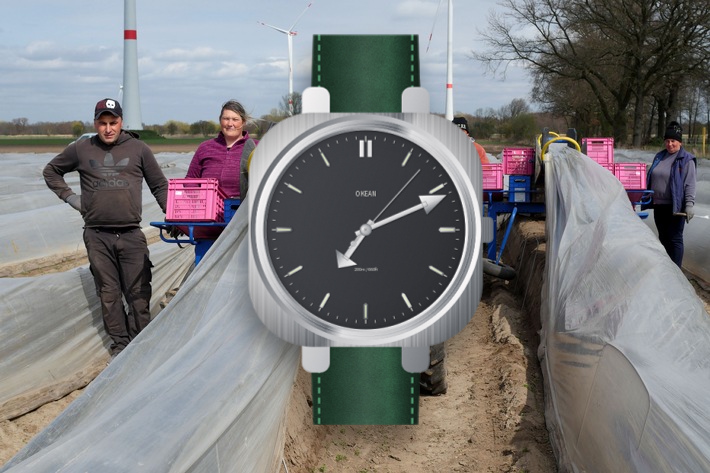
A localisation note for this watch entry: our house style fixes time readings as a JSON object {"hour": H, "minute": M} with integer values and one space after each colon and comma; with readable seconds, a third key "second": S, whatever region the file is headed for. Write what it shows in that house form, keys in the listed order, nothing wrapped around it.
{"hour": 7, "minute": 11, "second": 7}
